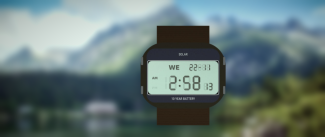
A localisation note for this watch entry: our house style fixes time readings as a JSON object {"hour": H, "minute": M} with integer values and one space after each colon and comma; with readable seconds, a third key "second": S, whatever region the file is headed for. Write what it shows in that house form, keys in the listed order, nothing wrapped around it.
{"hour": 2, "minute": 58, "second": 13}
